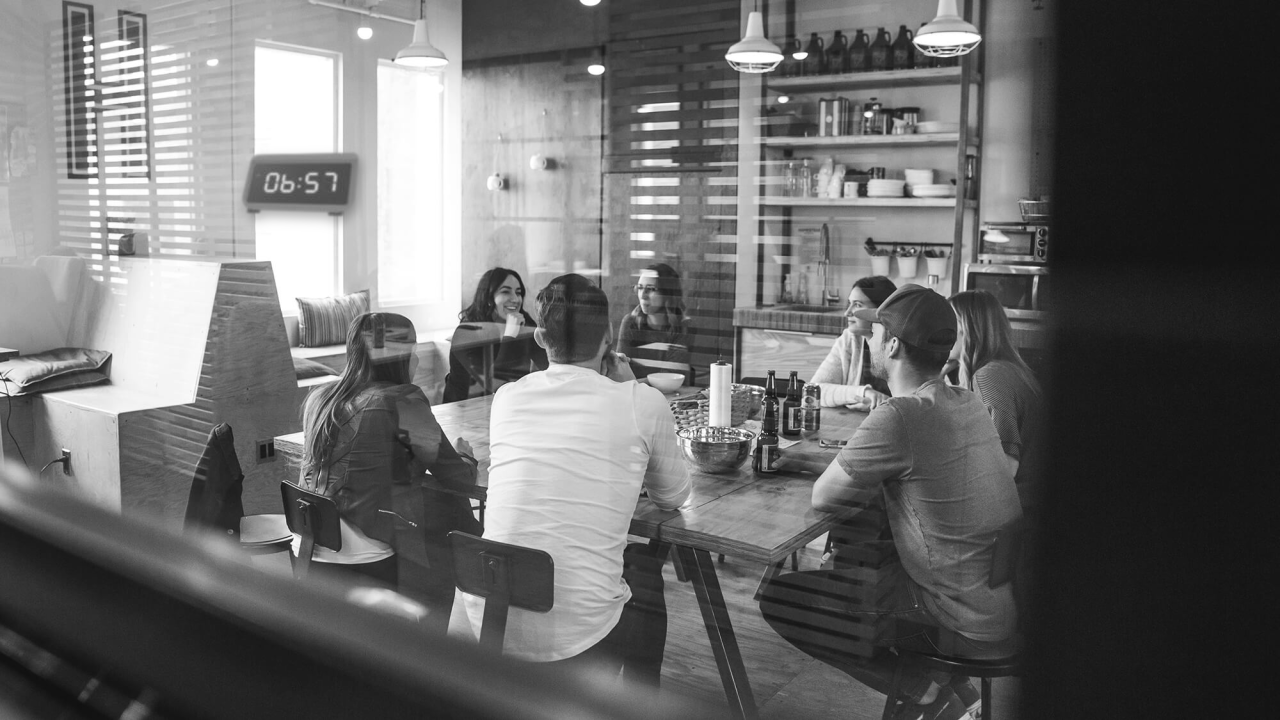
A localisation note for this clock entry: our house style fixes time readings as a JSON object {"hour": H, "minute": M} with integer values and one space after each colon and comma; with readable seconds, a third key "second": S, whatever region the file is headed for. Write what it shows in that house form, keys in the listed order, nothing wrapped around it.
{"hour": 6, "minute": 57}
